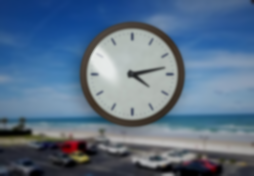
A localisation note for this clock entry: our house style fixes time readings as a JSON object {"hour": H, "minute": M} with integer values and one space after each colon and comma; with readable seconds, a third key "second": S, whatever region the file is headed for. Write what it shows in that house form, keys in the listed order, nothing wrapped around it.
{"hour": 4, "minute": 13}
